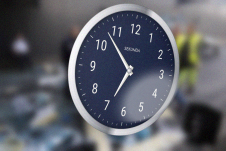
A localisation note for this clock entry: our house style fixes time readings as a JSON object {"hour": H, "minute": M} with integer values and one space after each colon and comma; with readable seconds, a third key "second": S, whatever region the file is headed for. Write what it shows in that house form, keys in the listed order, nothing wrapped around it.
{"hour": 6, "minute": 53}
